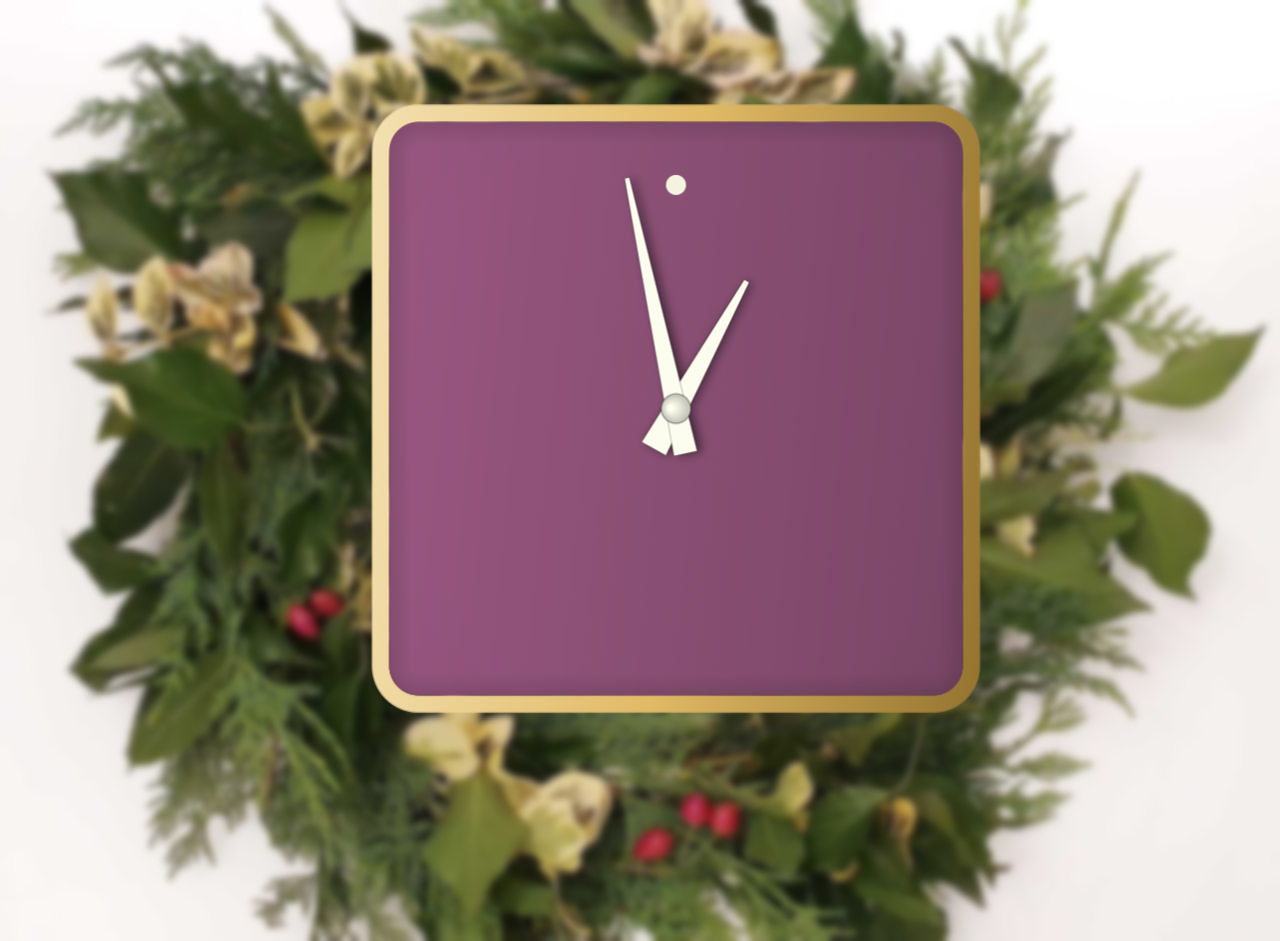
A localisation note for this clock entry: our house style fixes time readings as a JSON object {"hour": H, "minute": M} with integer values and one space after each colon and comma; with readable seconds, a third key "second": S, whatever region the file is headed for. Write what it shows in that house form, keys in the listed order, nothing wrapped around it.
{"hour": 12, "minute": 58}
